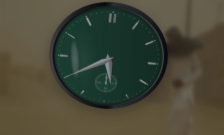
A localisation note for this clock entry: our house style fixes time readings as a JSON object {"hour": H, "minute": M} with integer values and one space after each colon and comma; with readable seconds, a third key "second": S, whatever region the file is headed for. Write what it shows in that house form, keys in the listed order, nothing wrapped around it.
{"hour": 5, "minute": 40}
